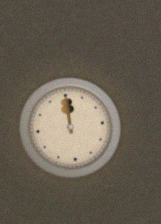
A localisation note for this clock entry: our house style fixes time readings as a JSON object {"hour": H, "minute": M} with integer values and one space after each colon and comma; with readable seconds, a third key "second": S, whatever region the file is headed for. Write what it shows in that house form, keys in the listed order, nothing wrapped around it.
{"hour": 12, "minute": 0}
